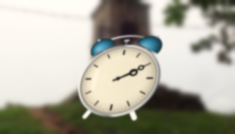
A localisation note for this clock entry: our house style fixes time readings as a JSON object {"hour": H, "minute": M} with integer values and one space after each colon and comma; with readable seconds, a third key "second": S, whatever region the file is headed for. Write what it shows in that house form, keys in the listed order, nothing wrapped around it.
{"hour": 2, "minute": 10}
